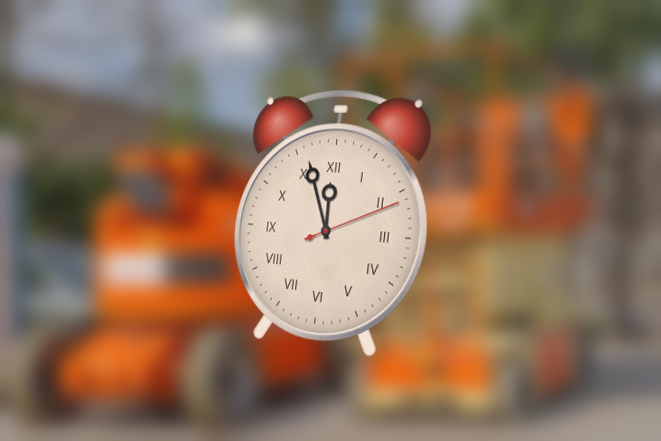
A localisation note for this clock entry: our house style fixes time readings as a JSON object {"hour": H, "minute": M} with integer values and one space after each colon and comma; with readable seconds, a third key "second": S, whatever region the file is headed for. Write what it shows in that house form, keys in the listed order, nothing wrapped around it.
{"hour": 11, "minute": 56, "second": 11}
